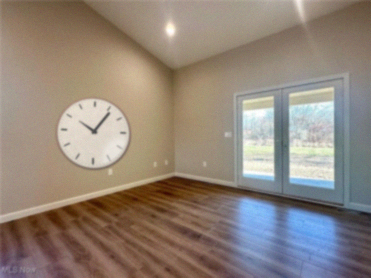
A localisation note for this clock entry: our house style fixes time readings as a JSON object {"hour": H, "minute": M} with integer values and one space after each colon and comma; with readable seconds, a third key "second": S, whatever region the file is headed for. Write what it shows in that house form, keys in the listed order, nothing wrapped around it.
{"hour": 10, "minute": 6}
